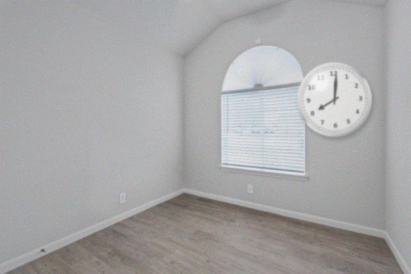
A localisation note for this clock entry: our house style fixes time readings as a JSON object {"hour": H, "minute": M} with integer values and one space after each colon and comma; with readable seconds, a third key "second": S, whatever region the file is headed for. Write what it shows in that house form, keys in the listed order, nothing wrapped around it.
{"hour": 8, "minute": 1}
